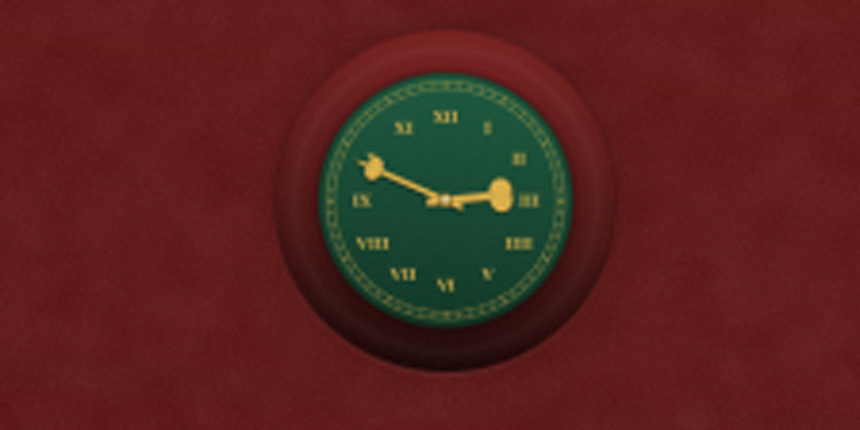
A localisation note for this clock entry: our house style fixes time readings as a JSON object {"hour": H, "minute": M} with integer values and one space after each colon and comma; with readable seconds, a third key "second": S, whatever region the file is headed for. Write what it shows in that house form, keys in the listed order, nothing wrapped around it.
{"hour": 2, "minute": 49}
